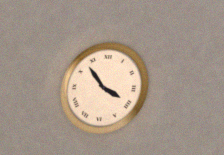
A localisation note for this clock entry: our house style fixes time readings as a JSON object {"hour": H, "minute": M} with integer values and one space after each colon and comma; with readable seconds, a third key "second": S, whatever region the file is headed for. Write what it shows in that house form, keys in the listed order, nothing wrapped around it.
{"hour": 3, "minute": 53}
